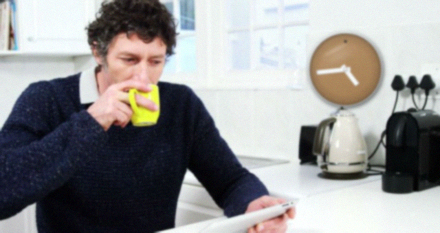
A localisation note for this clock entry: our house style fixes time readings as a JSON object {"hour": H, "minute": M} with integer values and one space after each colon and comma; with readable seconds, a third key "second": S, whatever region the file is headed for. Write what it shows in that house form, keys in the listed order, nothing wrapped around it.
{"hour": 4, "minute": 44}
